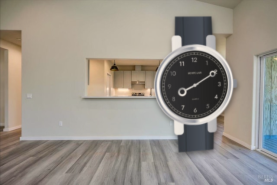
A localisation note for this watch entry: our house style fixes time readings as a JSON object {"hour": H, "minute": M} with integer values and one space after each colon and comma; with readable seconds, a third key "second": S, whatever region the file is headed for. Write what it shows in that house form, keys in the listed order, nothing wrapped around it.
{"hour": 8, "minute": 10}
